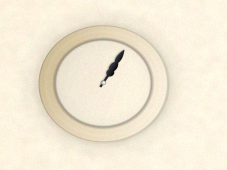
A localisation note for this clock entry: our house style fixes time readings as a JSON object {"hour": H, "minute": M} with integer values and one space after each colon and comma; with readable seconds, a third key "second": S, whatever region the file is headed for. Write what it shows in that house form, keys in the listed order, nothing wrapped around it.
{"hour": 1, "minute": 5}
